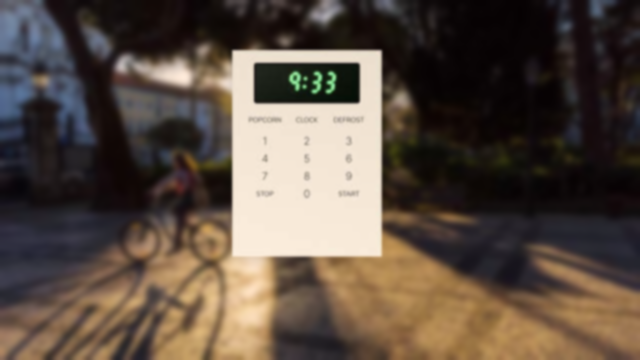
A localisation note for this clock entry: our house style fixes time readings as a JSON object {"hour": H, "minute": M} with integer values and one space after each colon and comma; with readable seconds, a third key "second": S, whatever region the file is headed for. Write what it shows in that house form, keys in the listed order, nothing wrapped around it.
{"hour": 9, "minute": 33}
